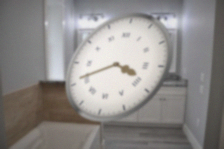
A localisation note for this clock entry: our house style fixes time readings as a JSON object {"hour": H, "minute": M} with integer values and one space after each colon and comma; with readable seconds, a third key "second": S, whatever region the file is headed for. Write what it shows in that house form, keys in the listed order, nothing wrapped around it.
{"hour": 3, "minute": 41}
